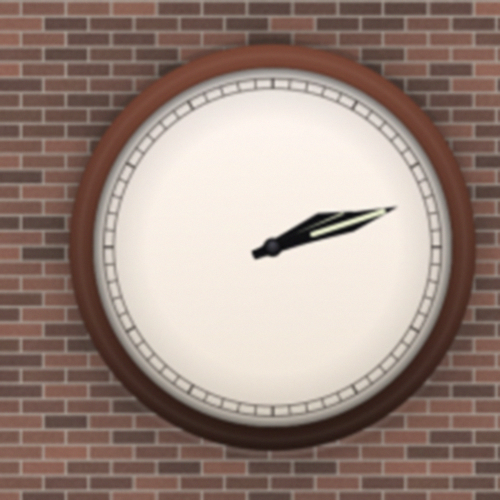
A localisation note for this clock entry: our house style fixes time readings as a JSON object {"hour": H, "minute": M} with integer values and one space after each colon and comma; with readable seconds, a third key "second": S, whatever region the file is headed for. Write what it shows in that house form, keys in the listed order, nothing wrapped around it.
{"hour": 2, "minute": 12}
